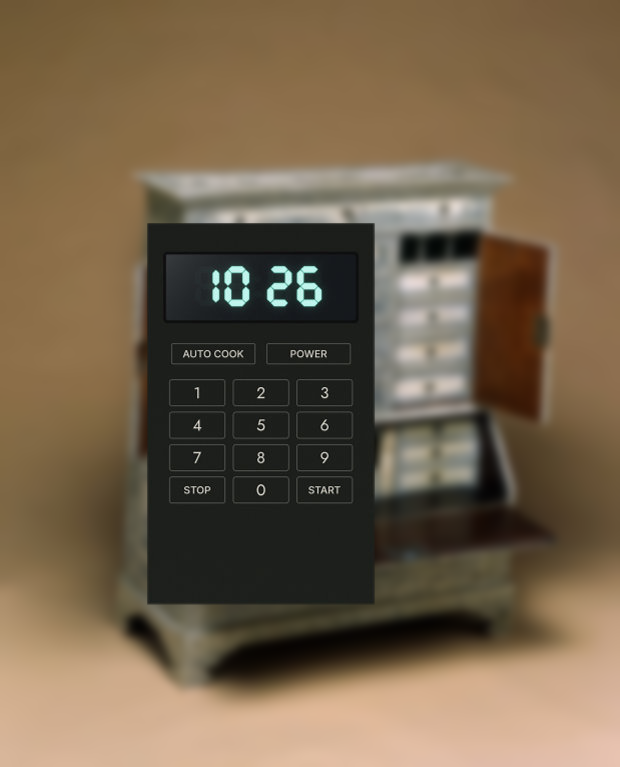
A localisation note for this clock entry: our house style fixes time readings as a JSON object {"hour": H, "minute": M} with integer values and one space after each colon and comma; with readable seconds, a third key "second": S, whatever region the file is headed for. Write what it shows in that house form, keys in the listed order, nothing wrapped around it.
{"hour": 10, "minute": 26}
